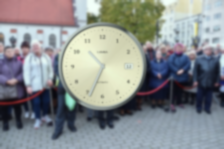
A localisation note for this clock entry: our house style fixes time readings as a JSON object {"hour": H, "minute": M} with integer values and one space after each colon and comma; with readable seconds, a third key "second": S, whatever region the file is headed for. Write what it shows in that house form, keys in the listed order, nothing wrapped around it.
{"hour": 10, "minute": 34}
